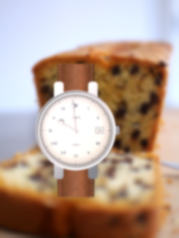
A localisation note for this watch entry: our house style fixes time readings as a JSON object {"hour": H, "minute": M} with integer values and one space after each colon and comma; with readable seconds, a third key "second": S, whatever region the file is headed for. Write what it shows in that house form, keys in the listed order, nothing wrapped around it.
{"hour": 9, "minute": 59}
